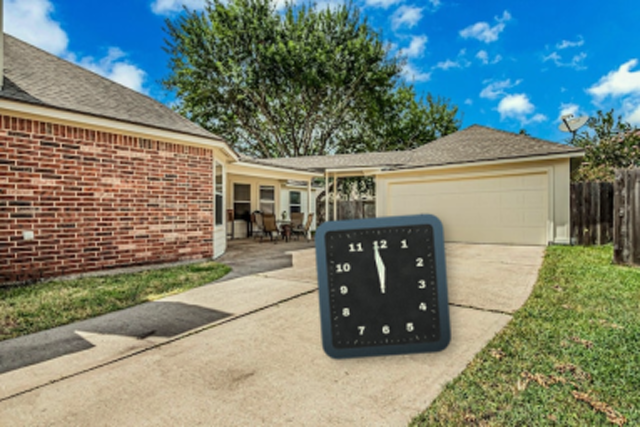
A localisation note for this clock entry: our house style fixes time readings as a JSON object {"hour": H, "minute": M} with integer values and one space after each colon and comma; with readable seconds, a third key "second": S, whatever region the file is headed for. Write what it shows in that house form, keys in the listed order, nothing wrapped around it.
{"hour": 11, "minute": 59}
